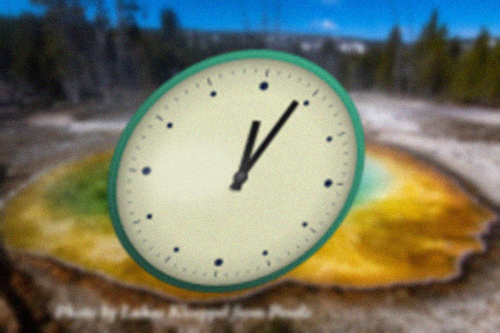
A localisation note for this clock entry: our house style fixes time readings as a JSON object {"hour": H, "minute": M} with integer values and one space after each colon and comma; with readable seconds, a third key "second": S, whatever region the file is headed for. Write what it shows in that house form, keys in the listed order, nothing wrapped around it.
{"hour": 12, "minute": 4}
